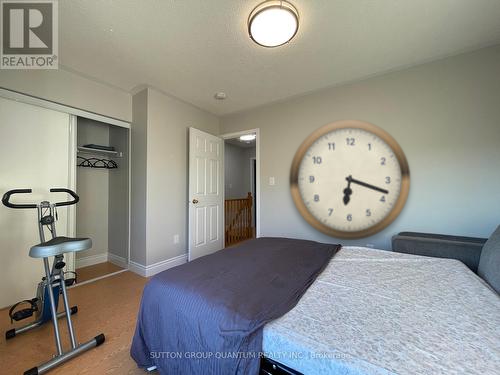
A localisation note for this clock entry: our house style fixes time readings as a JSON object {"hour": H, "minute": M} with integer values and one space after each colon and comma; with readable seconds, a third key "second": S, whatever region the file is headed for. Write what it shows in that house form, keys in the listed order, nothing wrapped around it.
{"hour": 6, "minute": 18}
